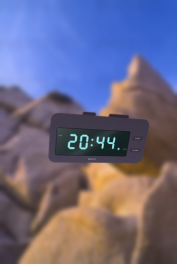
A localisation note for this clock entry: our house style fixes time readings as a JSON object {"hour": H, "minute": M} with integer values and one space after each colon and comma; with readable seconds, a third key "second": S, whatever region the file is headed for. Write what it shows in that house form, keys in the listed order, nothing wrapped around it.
{"hour": 20, "minute": 44}
